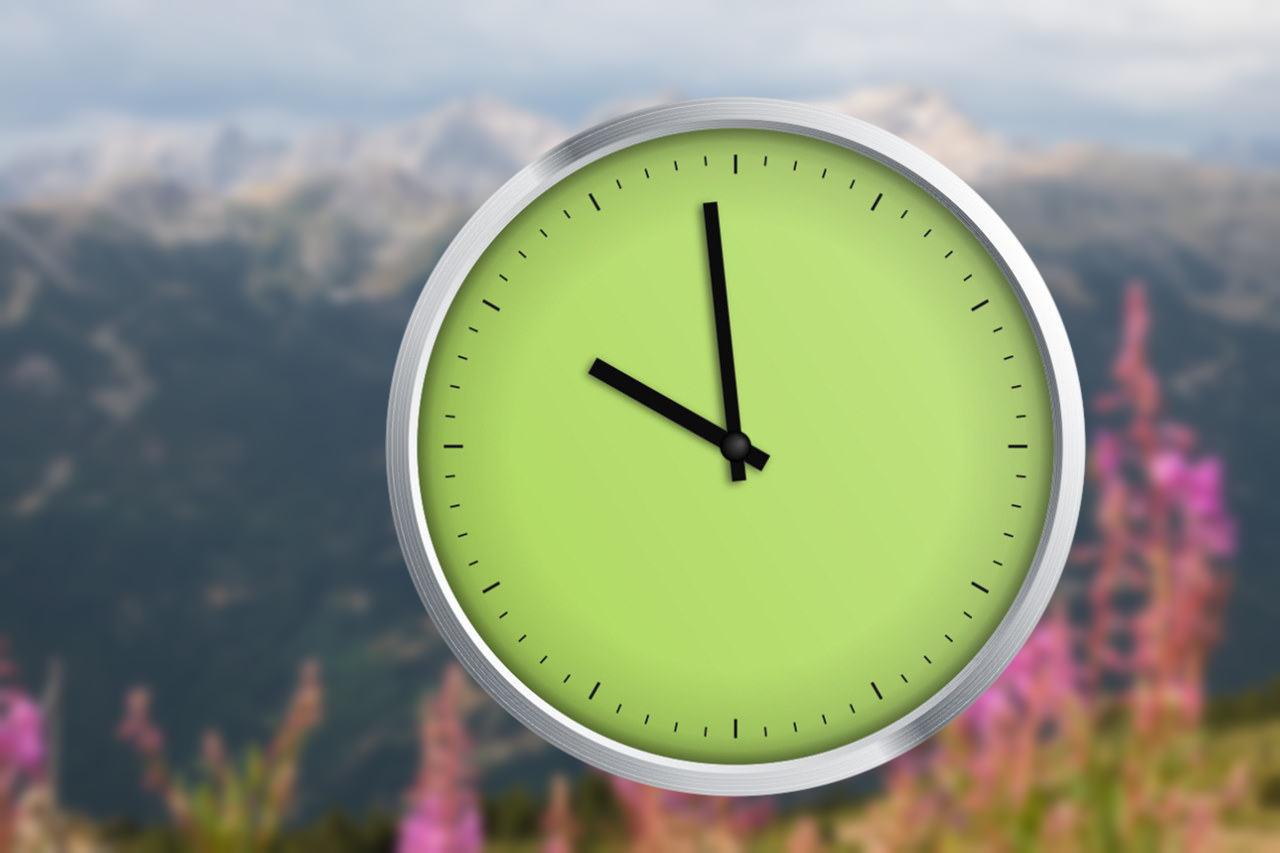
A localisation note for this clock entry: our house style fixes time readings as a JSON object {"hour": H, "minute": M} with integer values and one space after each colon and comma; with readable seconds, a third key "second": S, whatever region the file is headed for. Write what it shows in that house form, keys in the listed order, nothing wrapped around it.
{"hour": 9, "minute": 59}
